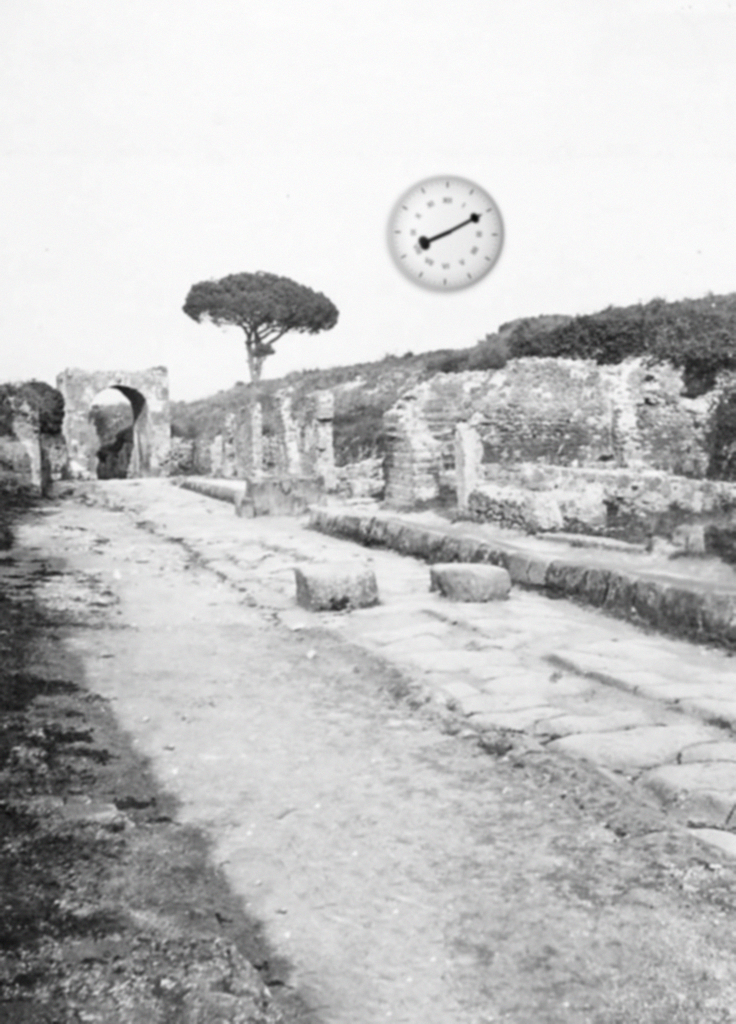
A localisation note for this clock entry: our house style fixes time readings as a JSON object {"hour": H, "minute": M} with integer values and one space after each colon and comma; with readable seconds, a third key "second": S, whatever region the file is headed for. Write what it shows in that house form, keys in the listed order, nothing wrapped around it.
{"hour": 8, "minute": 10}
